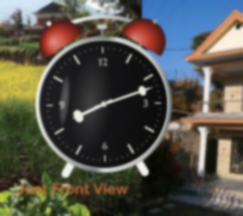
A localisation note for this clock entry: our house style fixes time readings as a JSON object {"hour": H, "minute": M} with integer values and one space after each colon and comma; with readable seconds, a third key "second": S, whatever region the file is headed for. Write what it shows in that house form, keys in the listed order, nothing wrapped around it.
{"hour": 8, "minute": 12}
